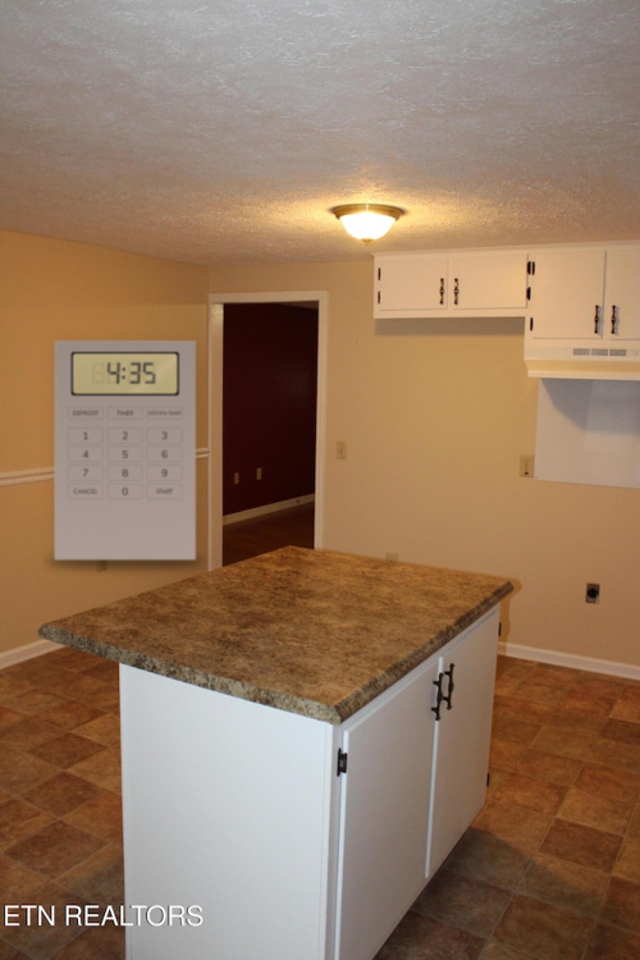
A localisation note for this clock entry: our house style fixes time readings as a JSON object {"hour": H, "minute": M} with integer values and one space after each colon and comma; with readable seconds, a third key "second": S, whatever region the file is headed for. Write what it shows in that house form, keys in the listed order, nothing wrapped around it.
{"hour": 4, "minute": 35}
